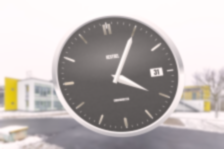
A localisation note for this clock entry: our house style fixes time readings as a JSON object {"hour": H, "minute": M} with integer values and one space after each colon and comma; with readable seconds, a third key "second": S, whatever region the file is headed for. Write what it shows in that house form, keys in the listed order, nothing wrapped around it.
{"hour": 4, "minute": 5}
